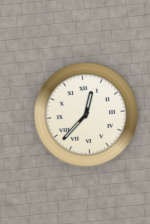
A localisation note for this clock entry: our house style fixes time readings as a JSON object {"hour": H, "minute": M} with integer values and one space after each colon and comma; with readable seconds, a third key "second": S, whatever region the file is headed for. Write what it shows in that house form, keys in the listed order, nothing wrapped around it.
{"hour": 12, "minute": 38}
